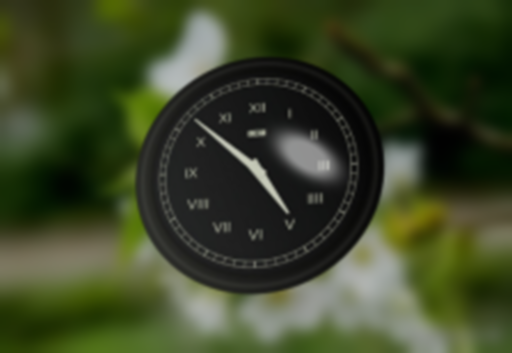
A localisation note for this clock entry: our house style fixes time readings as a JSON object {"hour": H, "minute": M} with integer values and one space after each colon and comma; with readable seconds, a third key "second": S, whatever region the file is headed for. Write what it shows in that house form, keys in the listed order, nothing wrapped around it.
{"hour": 4, "minute": 52}
